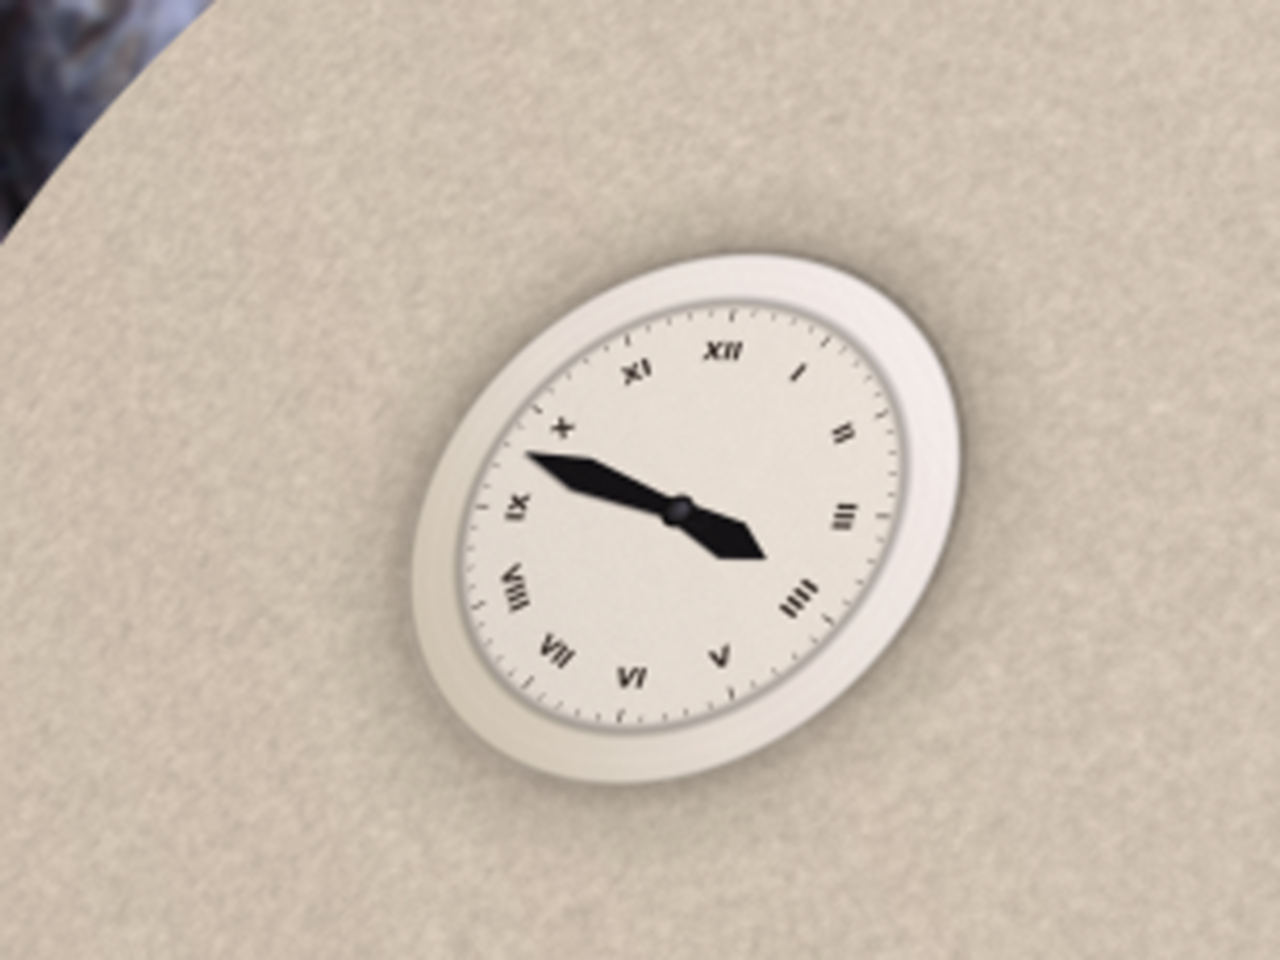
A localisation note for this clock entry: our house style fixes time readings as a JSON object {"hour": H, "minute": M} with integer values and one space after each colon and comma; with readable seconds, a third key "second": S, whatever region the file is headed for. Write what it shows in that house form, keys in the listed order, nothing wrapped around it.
{"hour": 3, "minute": 48}
